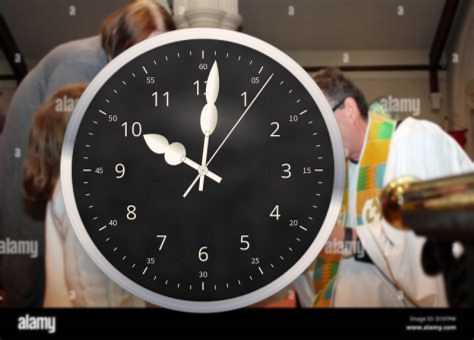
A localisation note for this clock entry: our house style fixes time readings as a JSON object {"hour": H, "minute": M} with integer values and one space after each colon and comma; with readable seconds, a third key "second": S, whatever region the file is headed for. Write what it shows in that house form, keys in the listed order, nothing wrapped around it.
{"hour": 10, "minute": 1, "second": 6}
